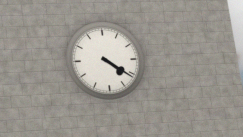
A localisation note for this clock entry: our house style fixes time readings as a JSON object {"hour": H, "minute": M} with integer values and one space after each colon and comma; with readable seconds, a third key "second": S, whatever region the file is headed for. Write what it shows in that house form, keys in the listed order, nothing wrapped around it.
{"hour": 4, "minute": 21}
